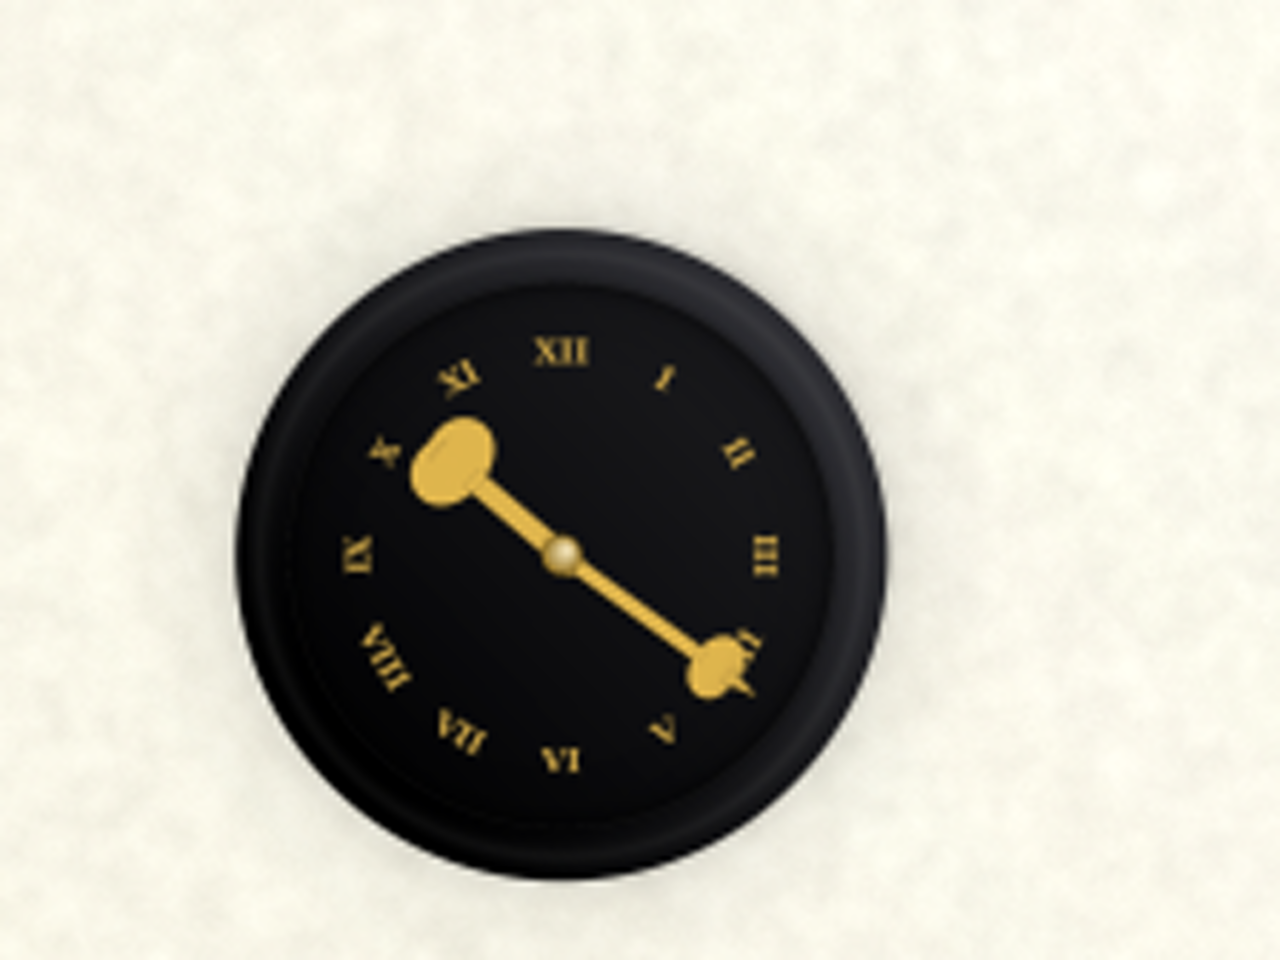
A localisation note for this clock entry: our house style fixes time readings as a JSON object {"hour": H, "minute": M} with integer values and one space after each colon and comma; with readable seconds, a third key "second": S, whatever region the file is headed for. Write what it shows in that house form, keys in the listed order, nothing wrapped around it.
{"hour": 10, "minute": 21}
